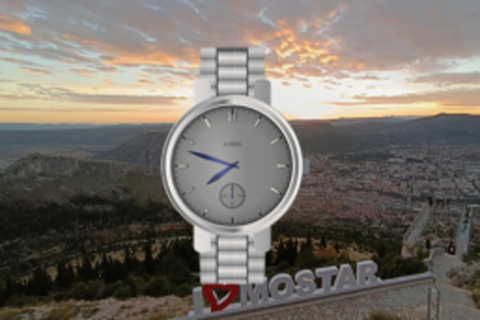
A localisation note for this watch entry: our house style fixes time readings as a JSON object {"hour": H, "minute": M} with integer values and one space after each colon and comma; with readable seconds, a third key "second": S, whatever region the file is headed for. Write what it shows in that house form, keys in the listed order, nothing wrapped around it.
{"hour": 7, "minute": 48}
